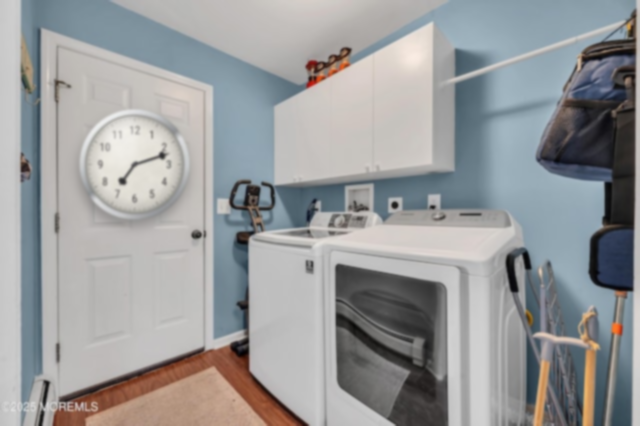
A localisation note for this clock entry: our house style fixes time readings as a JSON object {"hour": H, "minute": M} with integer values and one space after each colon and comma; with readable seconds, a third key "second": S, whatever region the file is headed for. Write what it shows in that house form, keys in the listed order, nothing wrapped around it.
{"hour": 7, "minute": 12}
